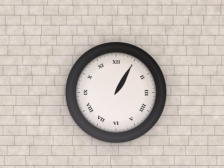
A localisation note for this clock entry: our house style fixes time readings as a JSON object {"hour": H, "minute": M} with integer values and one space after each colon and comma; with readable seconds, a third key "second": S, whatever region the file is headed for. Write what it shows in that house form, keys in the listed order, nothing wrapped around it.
{"hour": 1, "minute": 5}
